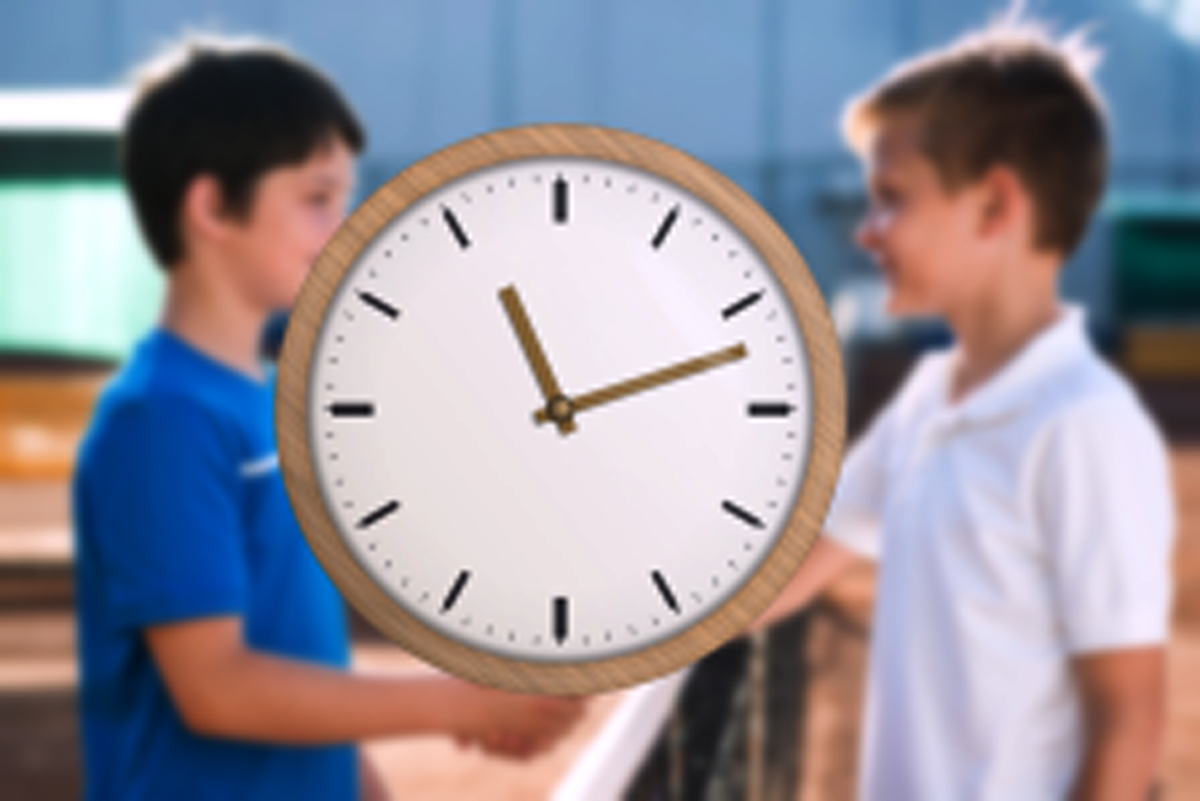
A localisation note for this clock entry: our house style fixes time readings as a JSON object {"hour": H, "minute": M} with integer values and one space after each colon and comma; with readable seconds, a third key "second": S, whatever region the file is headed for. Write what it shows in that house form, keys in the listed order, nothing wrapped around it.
{"hour": 11, "minute": 12}
